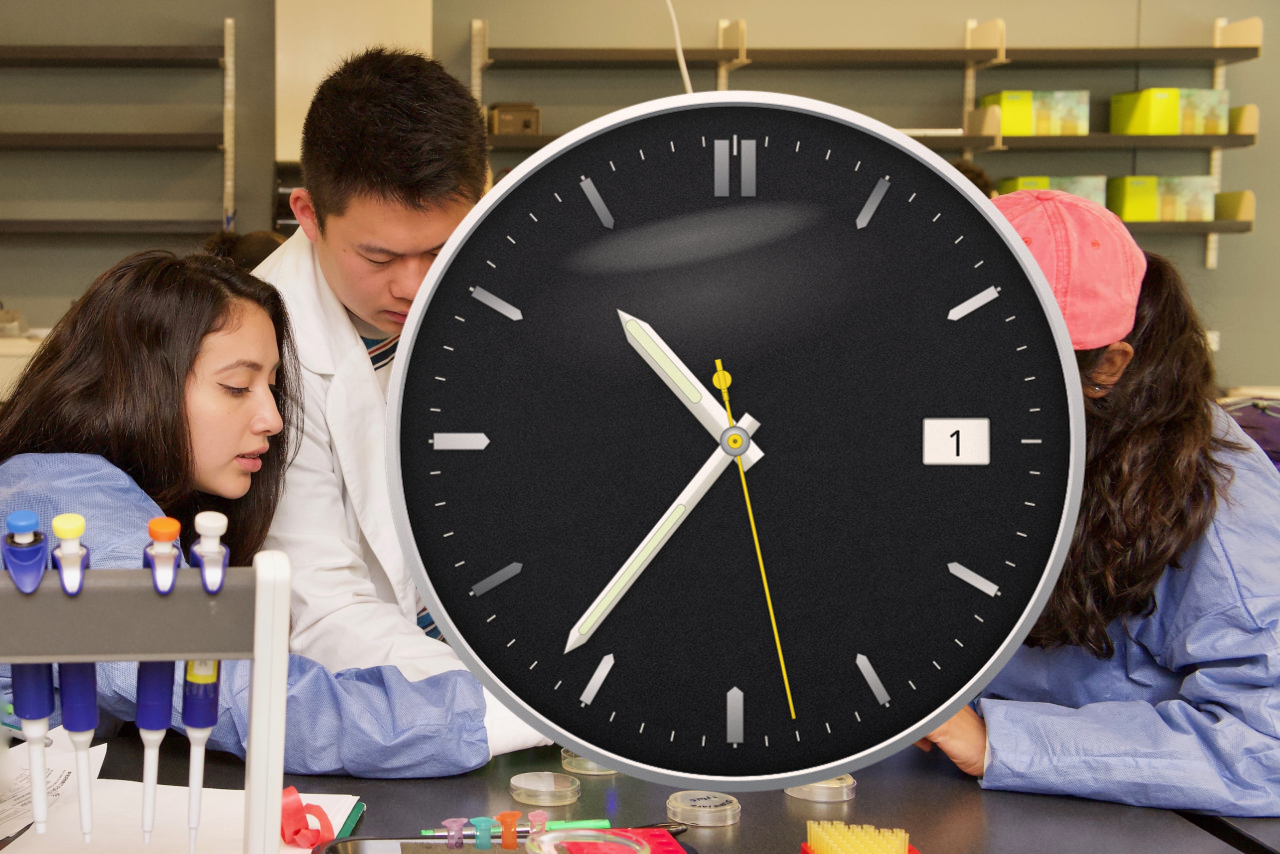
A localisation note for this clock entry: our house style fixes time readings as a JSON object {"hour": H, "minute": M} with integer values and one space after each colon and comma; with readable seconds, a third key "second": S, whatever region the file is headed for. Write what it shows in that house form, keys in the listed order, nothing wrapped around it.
{"hour": 10, "minute": 36, "second": 28}
